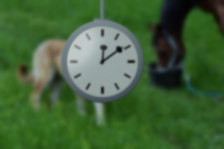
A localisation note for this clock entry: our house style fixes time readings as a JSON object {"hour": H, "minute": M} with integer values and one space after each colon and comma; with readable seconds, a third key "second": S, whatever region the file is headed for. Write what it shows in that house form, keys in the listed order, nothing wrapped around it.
{"hour": 12, "minute": 9}
